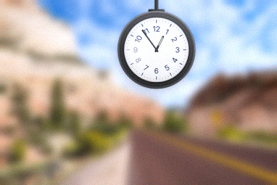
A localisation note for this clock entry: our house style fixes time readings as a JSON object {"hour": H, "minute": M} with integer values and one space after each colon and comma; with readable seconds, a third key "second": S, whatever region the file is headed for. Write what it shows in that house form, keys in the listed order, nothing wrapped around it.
{"hour": 12, "minute": 54}
